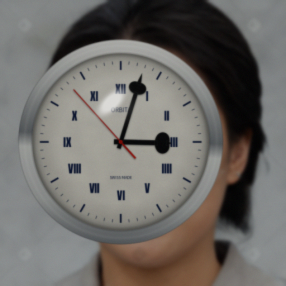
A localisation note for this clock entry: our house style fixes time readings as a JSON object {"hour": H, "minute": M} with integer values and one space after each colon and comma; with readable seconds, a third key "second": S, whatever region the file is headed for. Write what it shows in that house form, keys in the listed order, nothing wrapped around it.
{"hour": 3, "minute": 2, "second": 53}
